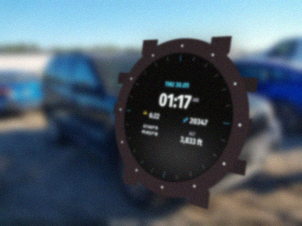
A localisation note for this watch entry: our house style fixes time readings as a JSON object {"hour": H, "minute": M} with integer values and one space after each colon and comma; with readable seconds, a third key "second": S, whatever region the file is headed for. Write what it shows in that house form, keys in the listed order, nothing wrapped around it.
{"hour": 1, "minute": 17}
